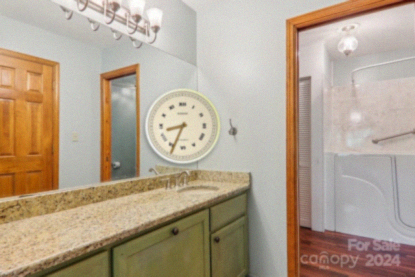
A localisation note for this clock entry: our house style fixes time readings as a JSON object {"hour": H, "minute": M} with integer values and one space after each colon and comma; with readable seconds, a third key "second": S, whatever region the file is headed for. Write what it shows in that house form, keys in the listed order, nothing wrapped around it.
{"hour": 8, "minute": 34}
